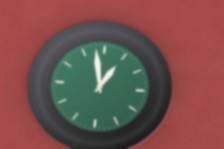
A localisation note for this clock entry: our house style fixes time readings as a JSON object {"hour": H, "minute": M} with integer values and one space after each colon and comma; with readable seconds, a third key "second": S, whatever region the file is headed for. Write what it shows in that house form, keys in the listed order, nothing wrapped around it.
{"hour": 12, "minute": 58}
